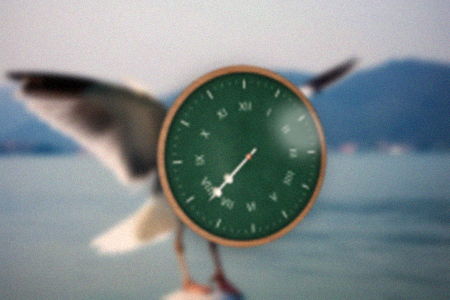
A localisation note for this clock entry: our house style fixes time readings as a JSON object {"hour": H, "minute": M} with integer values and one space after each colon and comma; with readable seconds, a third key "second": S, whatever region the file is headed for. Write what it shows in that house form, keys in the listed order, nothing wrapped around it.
{"hour": 7, "minute": 38}
